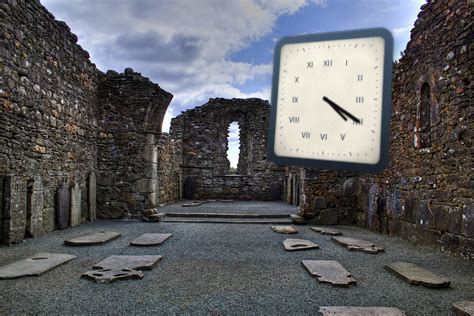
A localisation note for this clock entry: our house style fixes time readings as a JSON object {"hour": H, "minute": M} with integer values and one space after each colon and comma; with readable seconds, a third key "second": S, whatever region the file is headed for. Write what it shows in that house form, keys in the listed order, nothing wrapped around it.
{"hour": 4, "minute": 20}
